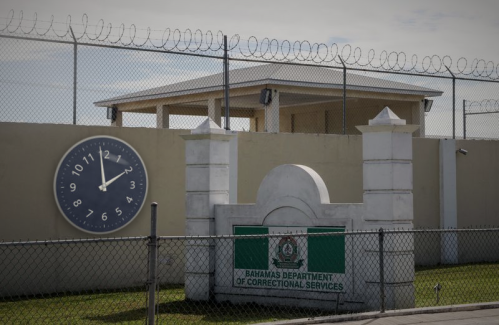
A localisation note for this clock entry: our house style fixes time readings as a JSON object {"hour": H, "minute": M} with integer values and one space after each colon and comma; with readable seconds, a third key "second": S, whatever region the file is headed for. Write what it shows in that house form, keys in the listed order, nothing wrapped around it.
{"hour": 1, "minute": 59}
